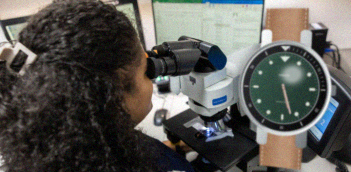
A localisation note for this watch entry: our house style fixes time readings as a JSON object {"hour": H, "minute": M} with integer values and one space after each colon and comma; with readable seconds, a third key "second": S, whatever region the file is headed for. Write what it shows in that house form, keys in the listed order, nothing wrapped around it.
{"hour": 5, "minute": 27}
